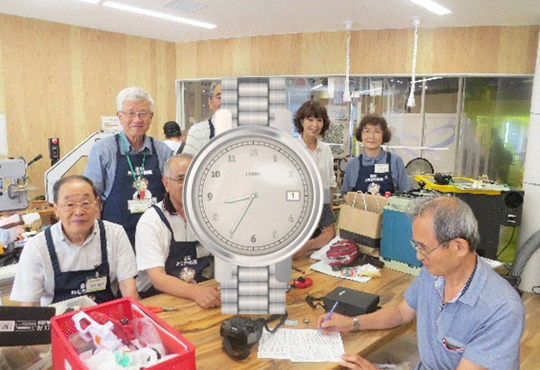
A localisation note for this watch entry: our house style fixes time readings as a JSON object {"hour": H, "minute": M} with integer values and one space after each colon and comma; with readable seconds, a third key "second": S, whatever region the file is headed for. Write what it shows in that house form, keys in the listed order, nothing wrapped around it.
{"hour": 8, "minute": 35}
